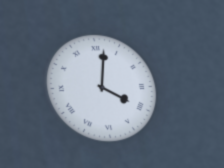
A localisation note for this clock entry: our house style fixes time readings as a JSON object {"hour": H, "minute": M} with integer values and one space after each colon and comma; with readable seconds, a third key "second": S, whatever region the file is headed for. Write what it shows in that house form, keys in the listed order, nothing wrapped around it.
{"hour": 4, "minute": 2}
